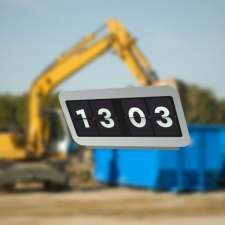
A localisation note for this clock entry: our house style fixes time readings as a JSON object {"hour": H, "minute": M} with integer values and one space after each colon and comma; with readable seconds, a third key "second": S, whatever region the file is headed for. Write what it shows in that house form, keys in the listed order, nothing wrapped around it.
{"hour": 13, "minute": 3}
